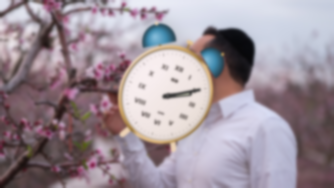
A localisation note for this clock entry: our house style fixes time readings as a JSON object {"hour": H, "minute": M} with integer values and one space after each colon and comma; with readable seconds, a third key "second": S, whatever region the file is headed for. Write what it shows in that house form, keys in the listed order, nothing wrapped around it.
{"hour": 2, "minute": 10}
